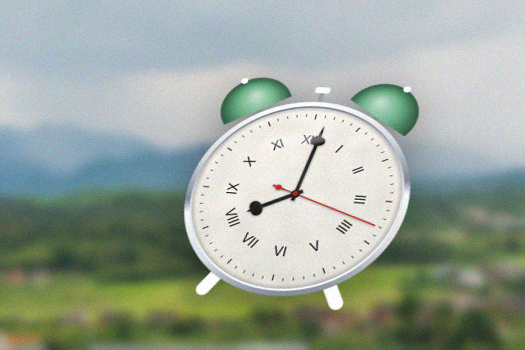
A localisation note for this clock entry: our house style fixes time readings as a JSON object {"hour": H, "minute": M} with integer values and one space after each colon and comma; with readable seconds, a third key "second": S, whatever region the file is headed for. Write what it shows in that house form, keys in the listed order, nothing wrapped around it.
{"hour": 8, "minute": 1, "second": 18}
